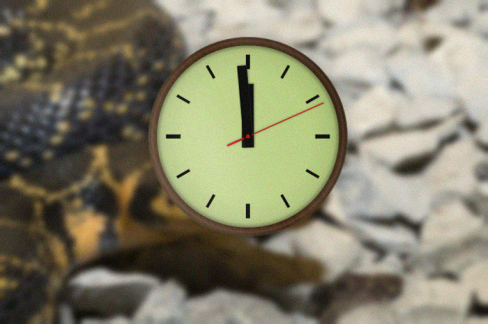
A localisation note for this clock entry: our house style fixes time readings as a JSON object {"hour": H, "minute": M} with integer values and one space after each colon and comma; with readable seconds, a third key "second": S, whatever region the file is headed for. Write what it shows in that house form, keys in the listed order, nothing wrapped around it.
{"hour": 11, "minute": 59, "second": 11}
